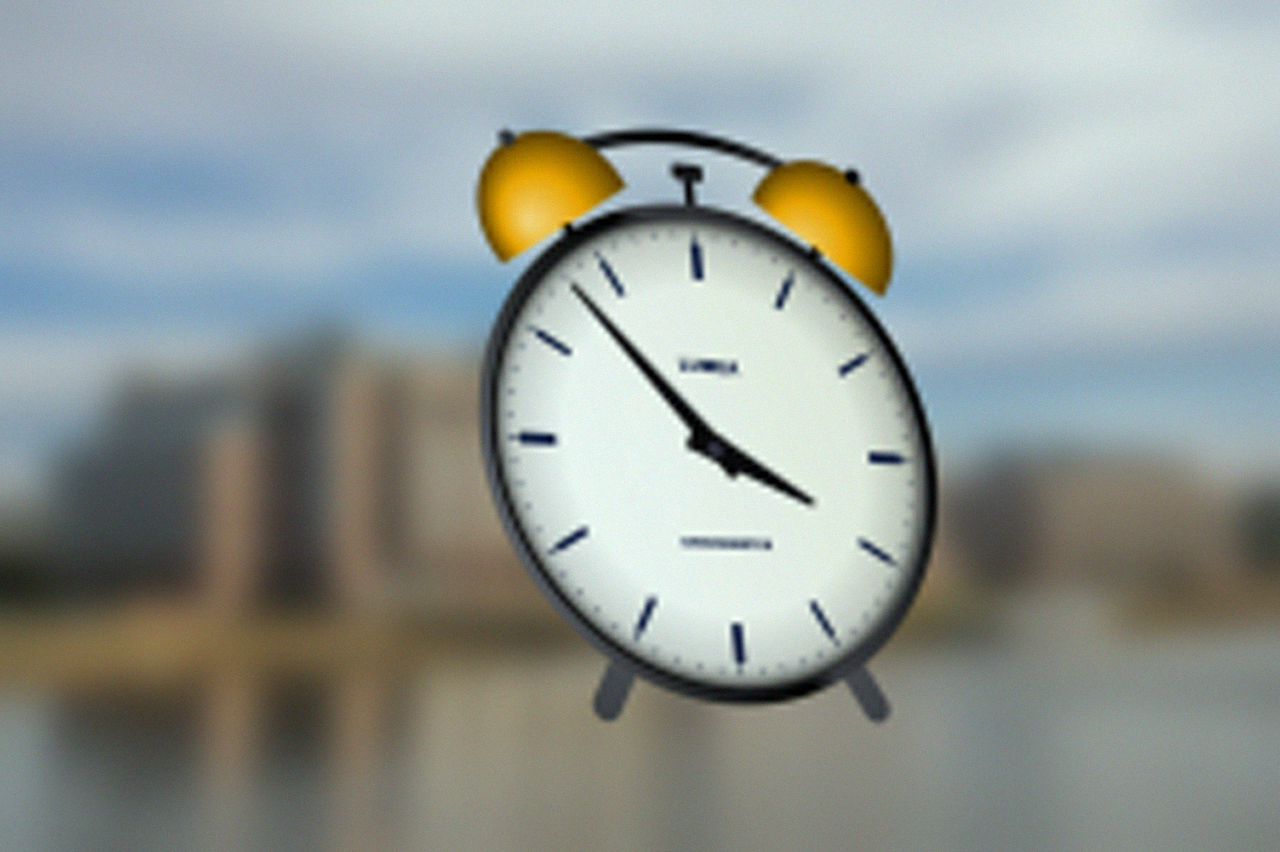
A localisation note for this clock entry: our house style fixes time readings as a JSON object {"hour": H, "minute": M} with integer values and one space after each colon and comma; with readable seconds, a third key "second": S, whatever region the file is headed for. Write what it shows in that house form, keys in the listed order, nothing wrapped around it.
{"hour": 3, "minute": 53}
